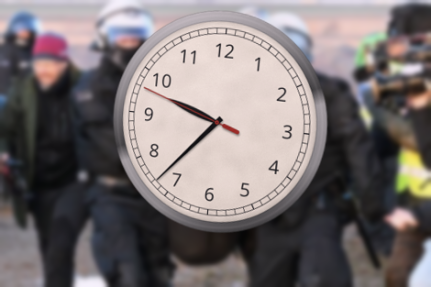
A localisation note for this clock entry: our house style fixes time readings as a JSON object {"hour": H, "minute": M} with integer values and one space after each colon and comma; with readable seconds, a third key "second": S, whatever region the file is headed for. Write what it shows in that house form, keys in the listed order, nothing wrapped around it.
{"hour": 9, "minute": 36, "second": 48}
